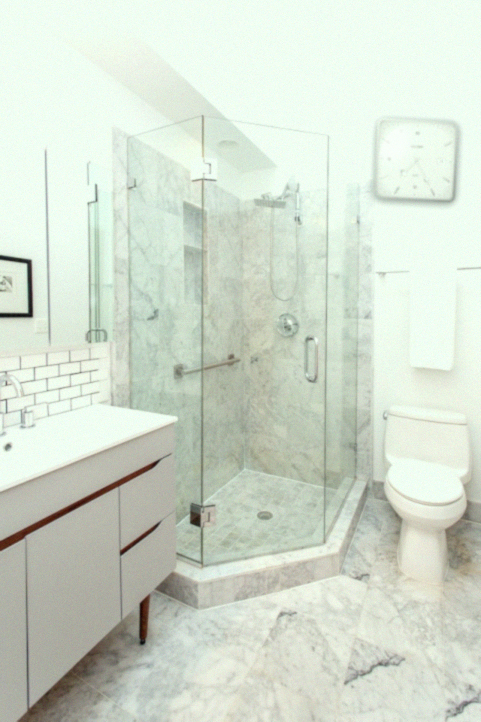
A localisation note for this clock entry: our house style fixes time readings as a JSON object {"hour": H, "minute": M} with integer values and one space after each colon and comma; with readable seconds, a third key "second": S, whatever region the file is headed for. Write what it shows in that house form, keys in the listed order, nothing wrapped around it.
{"hour": 7, "minute": 25}
